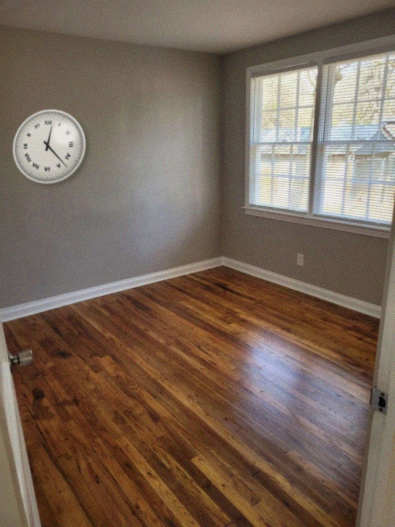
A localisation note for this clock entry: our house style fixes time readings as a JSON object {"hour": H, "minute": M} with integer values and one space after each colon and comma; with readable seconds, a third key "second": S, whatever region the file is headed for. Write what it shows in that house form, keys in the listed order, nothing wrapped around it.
{"hour": 12, "minute": 23}
